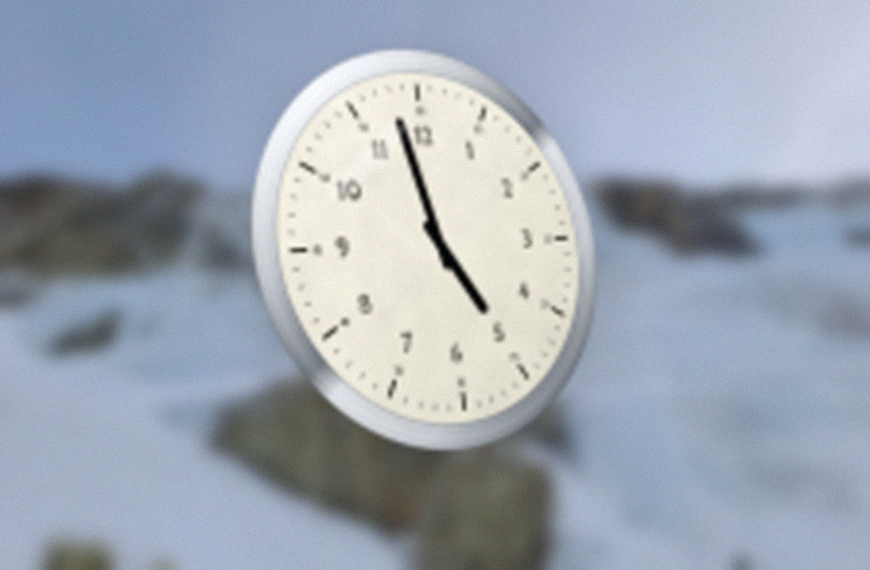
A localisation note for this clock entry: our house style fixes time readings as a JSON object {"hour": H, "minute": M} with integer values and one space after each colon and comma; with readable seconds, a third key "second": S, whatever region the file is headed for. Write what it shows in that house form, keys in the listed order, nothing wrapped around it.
{"hour": 4, "minute": 58}
